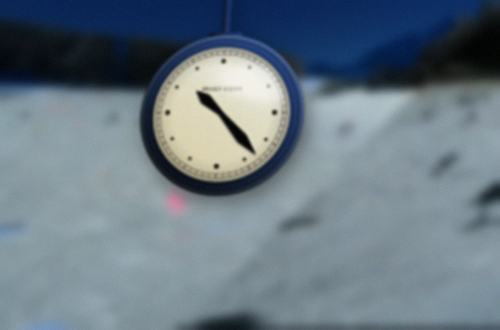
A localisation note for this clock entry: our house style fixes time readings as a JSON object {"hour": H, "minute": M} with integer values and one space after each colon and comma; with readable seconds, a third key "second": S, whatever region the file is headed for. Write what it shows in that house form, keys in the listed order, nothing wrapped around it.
{"hour": 10, "minute": 23}
